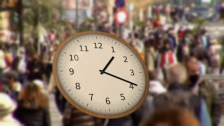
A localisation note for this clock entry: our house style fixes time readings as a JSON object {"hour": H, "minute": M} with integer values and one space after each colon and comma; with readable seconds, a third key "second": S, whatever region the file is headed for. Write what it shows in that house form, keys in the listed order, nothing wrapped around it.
{"hour": 1, "minute": 19}
